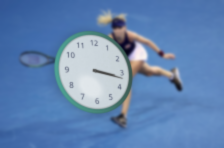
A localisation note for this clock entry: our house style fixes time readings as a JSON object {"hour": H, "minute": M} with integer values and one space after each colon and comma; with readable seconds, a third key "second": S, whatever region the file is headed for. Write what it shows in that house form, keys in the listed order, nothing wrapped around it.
{"hour": 3, "minute": 17}
